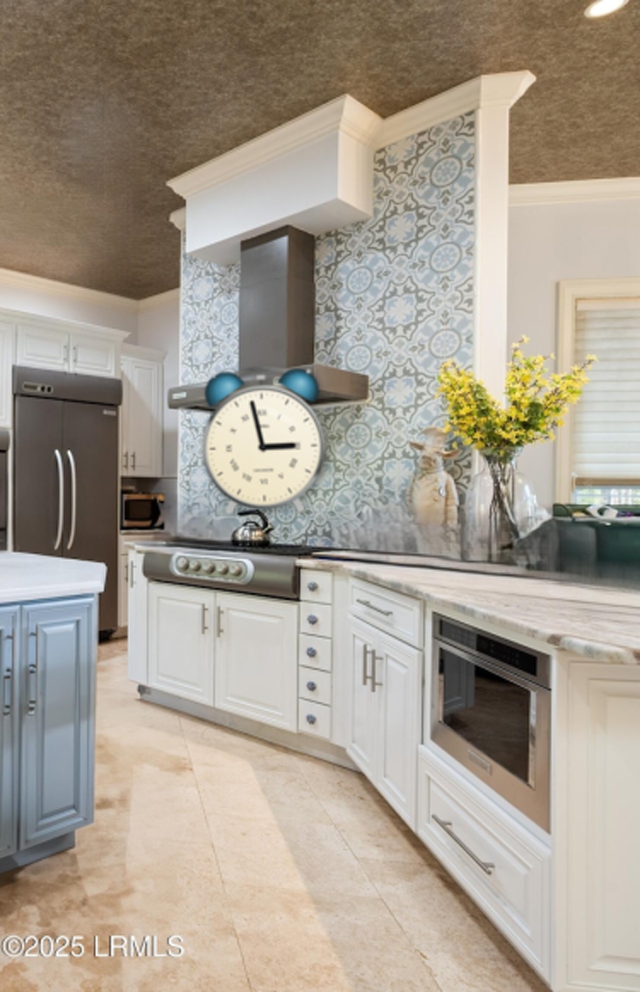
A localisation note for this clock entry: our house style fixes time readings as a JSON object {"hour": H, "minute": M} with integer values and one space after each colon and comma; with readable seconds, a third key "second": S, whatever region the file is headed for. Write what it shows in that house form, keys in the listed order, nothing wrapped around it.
{"hour": 2, "minute": 58}
